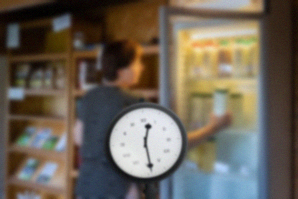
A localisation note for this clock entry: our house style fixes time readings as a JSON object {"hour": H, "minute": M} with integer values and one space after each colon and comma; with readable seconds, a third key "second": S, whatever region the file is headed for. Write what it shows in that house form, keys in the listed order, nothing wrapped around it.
{"hour": 12, "minute": 29}
